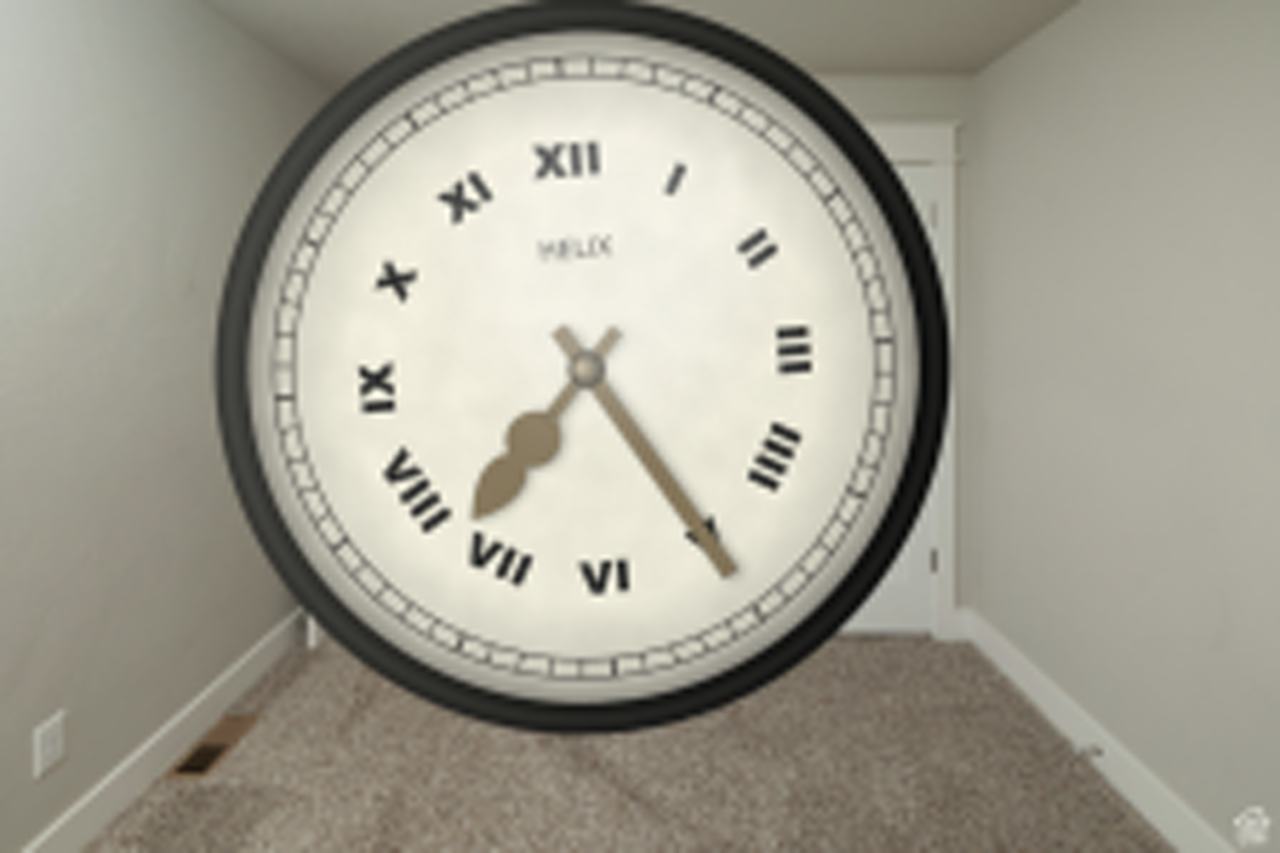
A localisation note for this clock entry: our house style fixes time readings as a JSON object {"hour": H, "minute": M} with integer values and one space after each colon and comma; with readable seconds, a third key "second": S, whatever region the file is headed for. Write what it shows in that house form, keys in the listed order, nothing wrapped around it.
{"hour": 7, "minute": 25}
